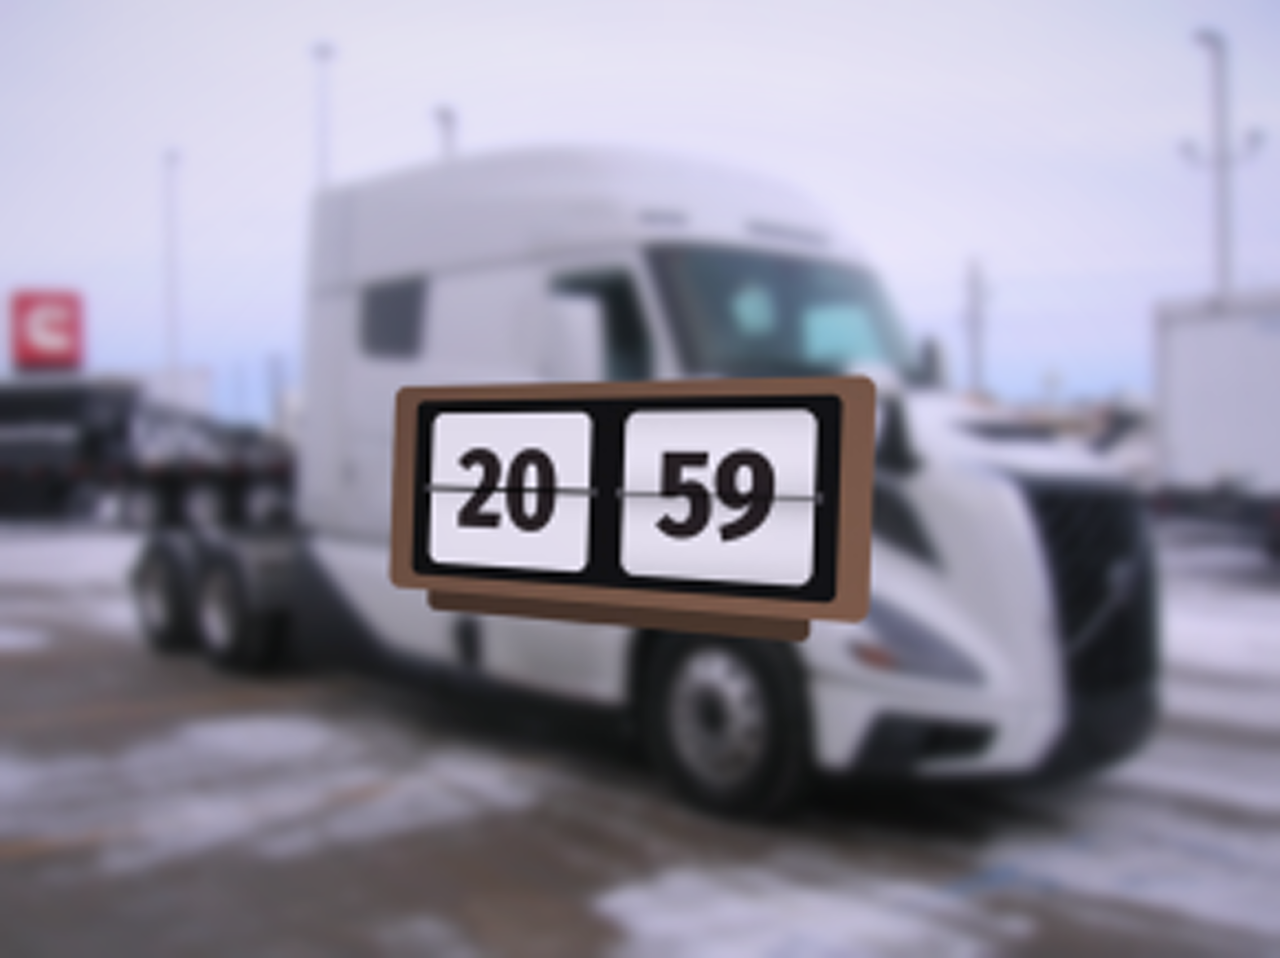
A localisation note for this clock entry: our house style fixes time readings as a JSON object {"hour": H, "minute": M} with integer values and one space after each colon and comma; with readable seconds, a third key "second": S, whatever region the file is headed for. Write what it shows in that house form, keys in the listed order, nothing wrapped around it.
{"hour": 20, "minute": 59}
